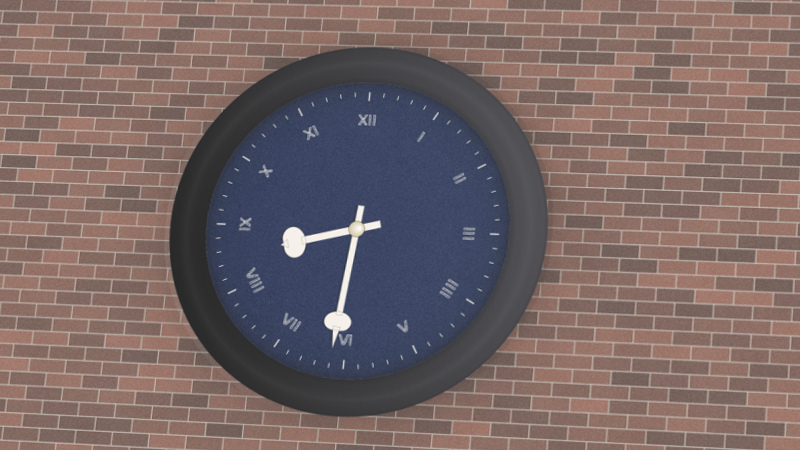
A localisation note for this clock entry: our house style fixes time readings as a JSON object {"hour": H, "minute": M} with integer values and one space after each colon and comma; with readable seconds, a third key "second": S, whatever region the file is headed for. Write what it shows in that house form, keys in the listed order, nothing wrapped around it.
{"hour": 8, "minute": 31}
